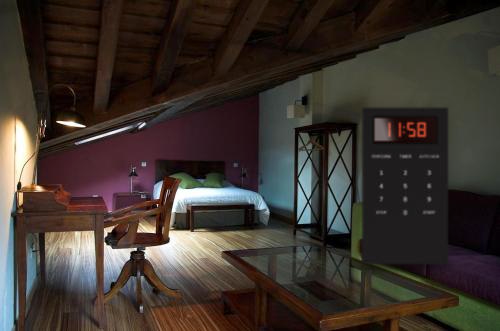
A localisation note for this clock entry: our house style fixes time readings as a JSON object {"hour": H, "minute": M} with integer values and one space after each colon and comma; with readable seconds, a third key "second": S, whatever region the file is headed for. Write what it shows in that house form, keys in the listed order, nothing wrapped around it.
{"hour": 11, "minute": 58}
